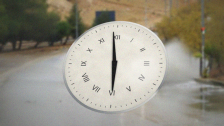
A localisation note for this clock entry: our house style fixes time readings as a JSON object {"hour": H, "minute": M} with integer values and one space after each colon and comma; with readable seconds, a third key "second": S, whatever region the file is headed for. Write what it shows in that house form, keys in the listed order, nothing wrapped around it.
{"hour": 5, "minute": 59}
